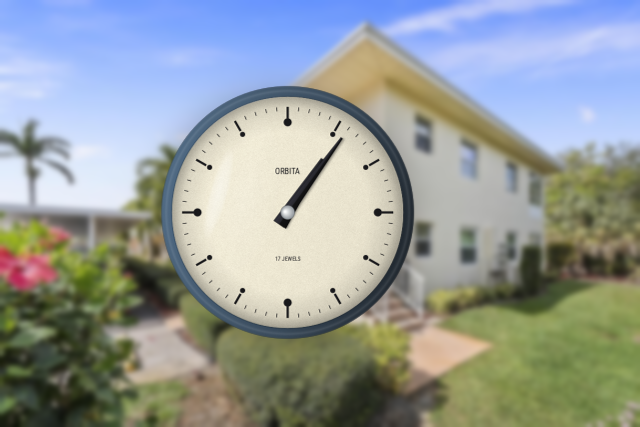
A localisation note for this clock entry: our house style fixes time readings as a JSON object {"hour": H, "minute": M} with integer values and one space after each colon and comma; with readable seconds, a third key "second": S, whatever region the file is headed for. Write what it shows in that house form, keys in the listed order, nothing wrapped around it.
{"hour": 1, "minute": 6}
